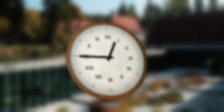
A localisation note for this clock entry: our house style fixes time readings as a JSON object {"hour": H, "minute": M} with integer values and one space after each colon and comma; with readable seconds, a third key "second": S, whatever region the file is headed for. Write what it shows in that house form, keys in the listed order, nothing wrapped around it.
{"hour": 12, "minute": 45}
